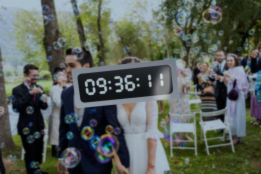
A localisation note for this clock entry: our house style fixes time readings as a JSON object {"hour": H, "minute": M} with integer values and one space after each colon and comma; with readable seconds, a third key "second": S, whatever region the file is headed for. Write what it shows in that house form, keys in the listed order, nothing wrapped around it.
{"hour": 9, "minute": 36, "second": 11}
